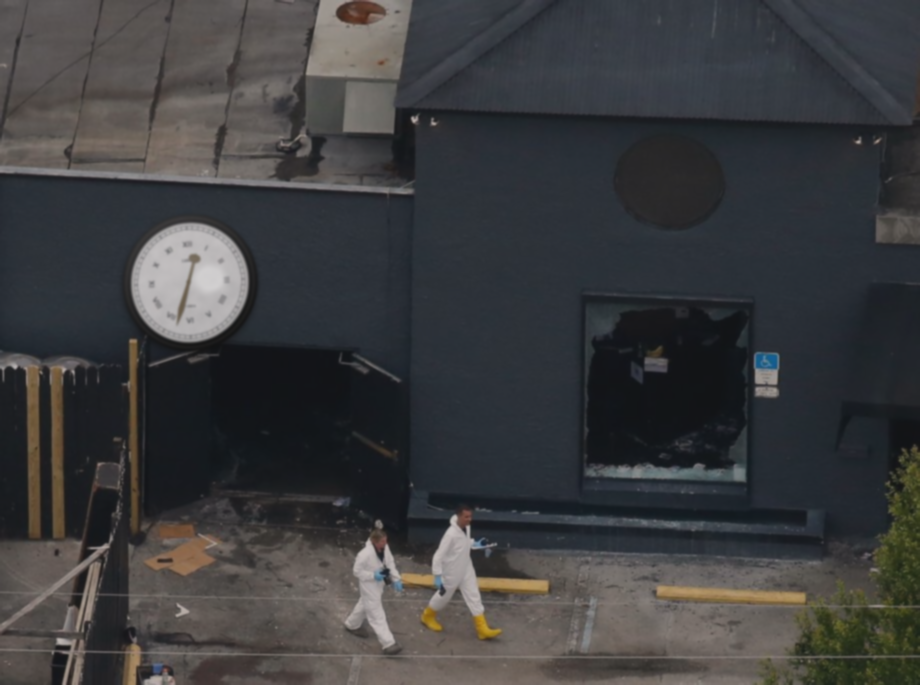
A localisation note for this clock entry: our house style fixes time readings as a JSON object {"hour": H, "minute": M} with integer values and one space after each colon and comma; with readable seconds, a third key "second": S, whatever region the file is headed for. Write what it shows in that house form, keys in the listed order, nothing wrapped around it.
{"hour": 12, "minute": 33}
